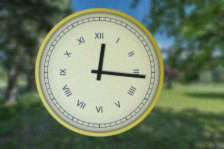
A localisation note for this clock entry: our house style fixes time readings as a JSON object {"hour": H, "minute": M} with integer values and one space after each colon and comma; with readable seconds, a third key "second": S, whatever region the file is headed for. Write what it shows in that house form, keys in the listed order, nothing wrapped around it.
{"hour": 12, "minute": 16}
